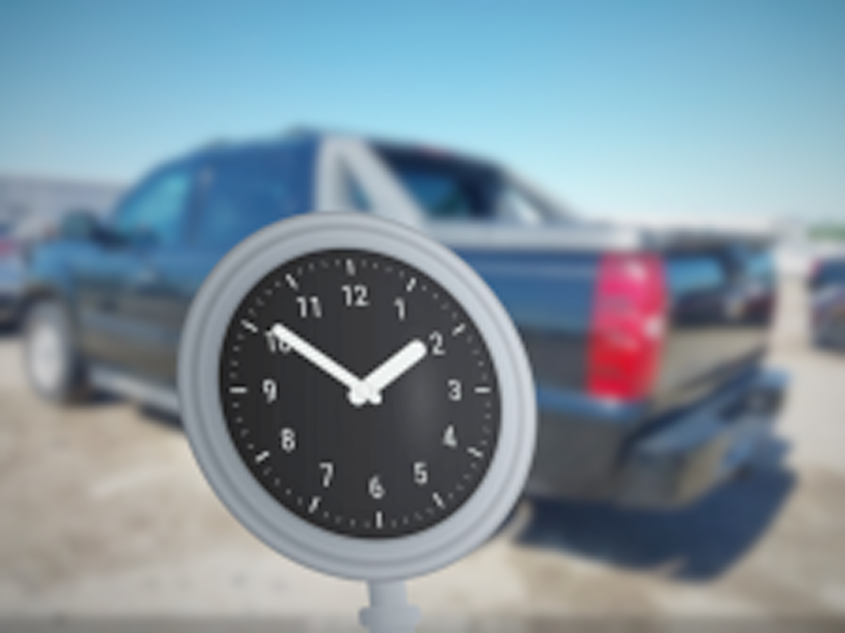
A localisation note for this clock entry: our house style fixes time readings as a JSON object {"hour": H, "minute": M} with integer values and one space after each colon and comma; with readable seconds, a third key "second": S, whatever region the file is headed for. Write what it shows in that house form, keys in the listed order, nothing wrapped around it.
{"hour": 1, "minute": 51}
